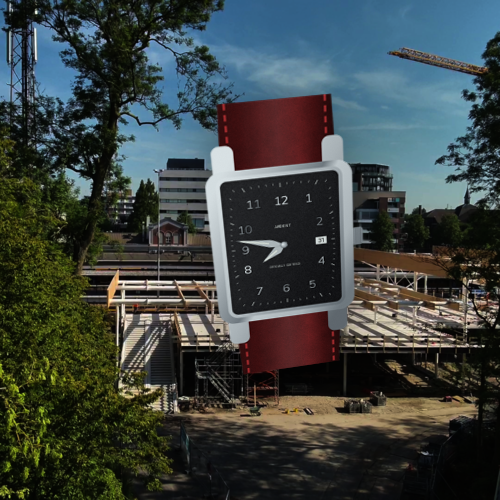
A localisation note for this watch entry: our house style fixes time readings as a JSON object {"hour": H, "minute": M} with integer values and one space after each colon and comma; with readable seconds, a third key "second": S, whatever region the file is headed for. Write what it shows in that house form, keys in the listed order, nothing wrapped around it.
{"hour": 7, "minute": 47}
